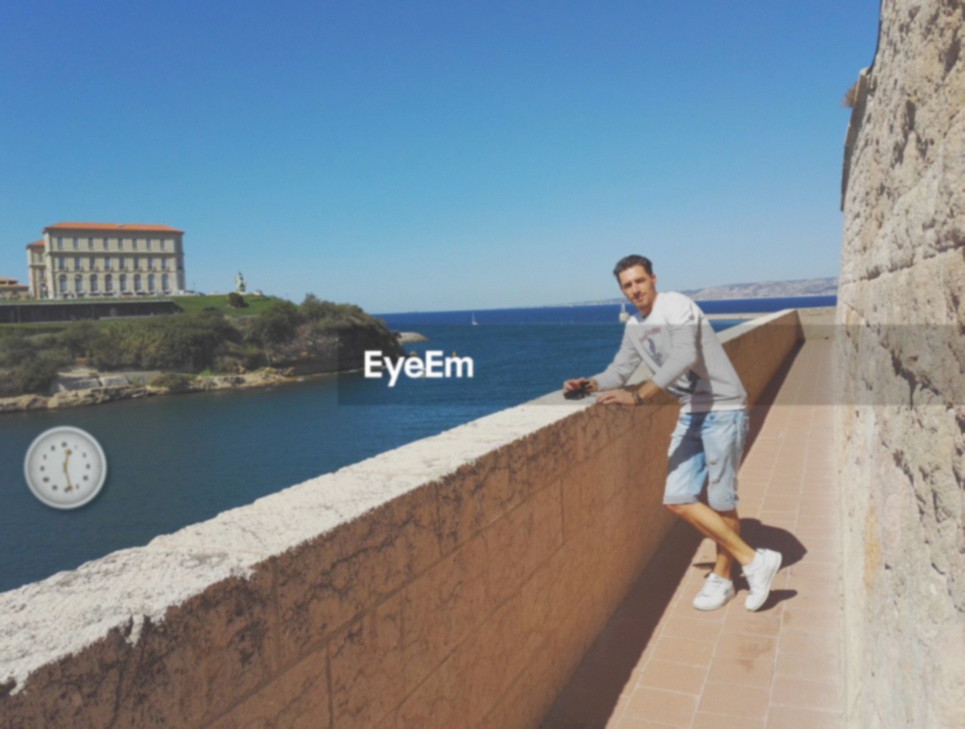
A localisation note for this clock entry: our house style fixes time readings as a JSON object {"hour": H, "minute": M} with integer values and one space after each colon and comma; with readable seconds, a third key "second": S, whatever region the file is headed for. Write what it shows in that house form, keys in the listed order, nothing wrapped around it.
{"hour": 12, "minute": 28}
